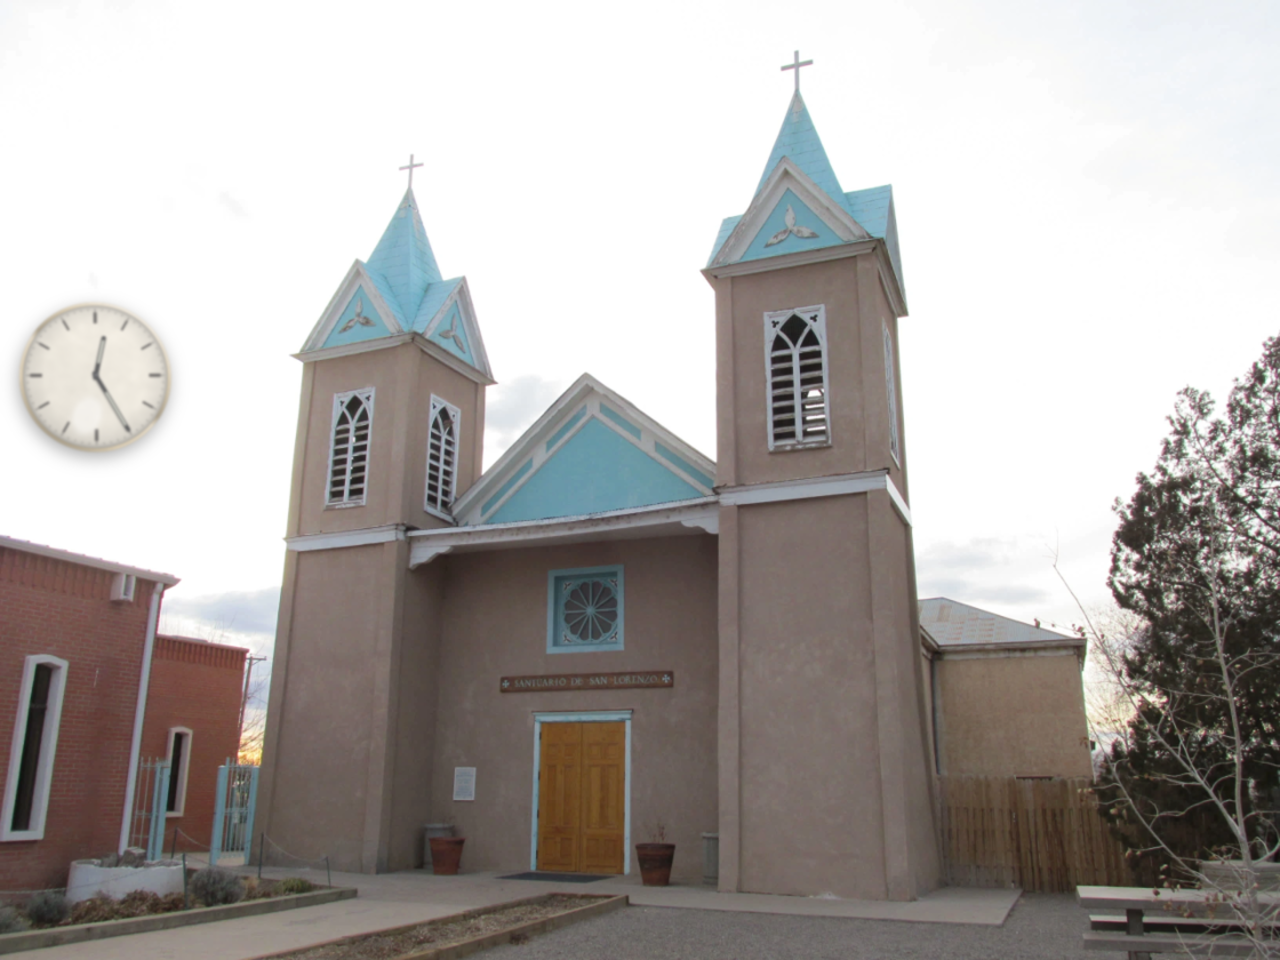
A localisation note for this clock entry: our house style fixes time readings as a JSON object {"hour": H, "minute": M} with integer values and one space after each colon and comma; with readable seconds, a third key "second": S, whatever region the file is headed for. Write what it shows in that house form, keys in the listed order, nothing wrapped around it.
{"hour": 12, "minute": 25}
